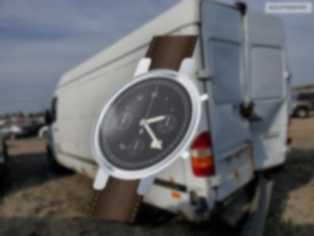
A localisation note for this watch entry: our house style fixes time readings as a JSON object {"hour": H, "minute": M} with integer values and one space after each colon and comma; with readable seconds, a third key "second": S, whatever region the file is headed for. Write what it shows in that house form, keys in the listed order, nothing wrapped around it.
{"hour": 2, "minute": 22}
